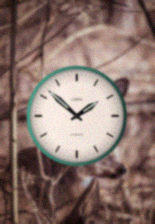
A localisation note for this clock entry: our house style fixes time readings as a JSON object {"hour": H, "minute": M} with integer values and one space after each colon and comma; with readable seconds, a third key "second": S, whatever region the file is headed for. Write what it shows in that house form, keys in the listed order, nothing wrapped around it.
{"hour": 1, "minute": 52}
